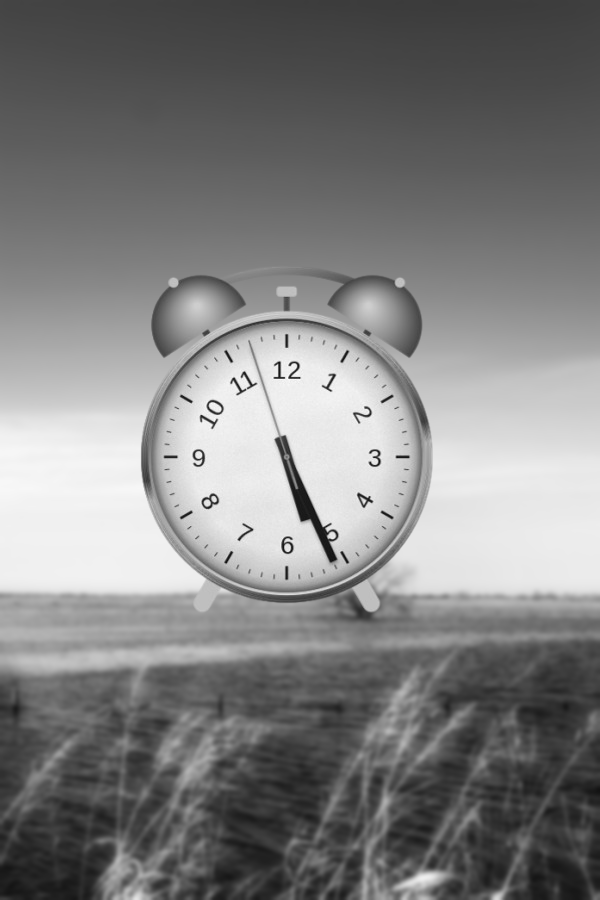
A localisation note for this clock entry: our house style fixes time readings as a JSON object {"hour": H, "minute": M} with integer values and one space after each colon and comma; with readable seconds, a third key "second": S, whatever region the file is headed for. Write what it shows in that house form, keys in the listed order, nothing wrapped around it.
{"hour": 5, "minute": 25, "second": 57}
